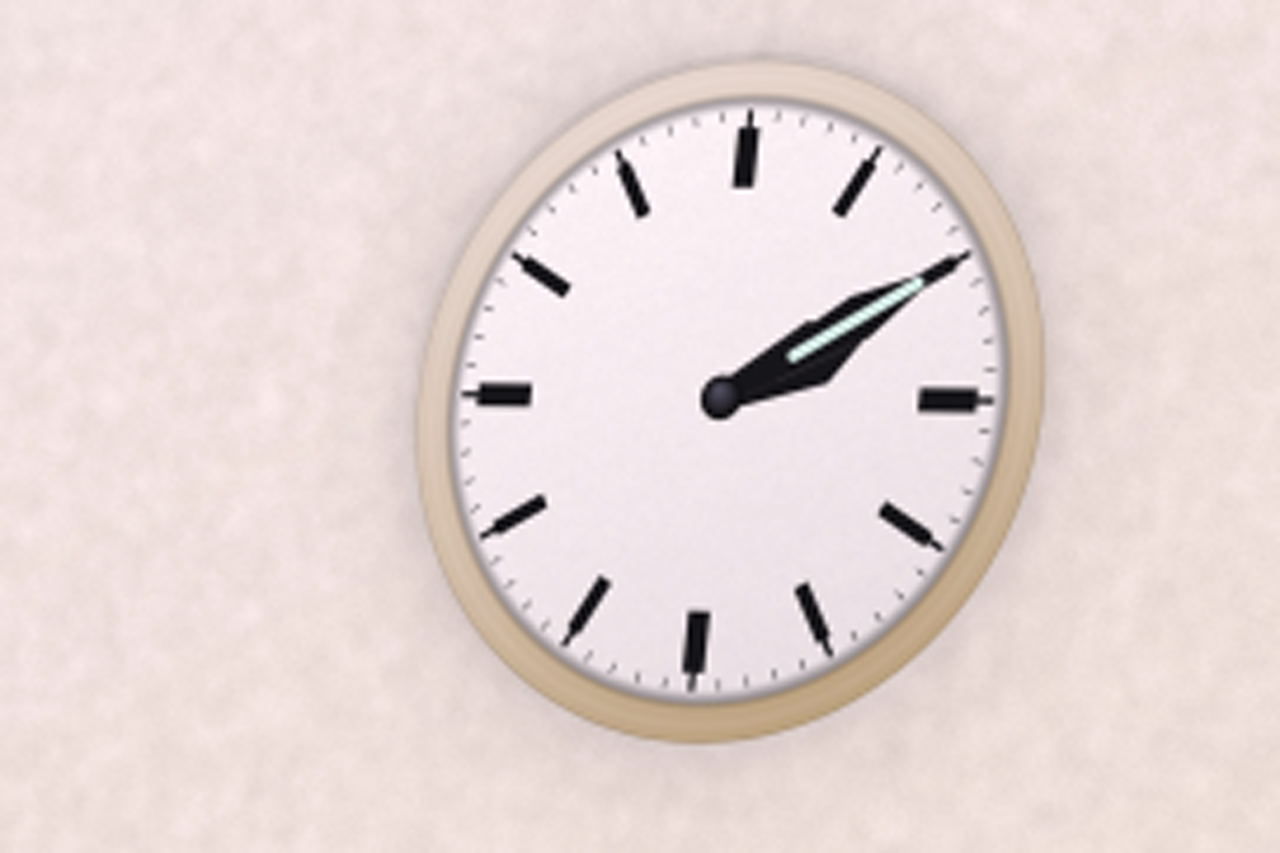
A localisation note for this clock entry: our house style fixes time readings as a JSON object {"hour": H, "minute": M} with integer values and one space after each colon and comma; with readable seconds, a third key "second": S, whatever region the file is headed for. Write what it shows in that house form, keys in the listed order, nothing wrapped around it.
{"hour": 2, "minute": 10}
